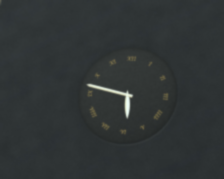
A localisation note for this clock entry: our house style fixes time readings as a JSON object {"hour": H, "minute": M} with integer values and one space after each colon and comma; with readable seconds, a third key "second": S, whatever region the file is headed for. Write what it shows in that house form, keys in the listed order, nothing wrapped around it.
{"hour": 5, "minute": 47}
